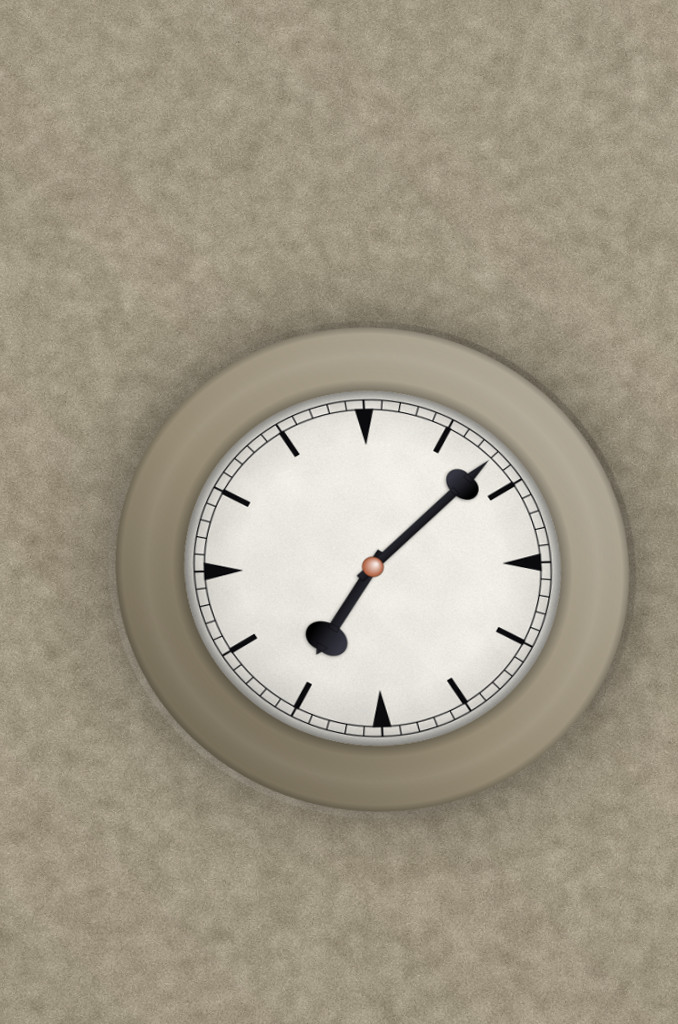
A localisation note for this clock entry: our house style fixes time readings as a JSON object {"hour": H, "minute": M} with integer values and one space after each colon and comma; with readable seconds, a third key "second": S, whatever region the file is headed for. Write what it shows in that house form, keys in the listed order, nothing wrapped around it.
{"hour": 7, "minute": 8}
